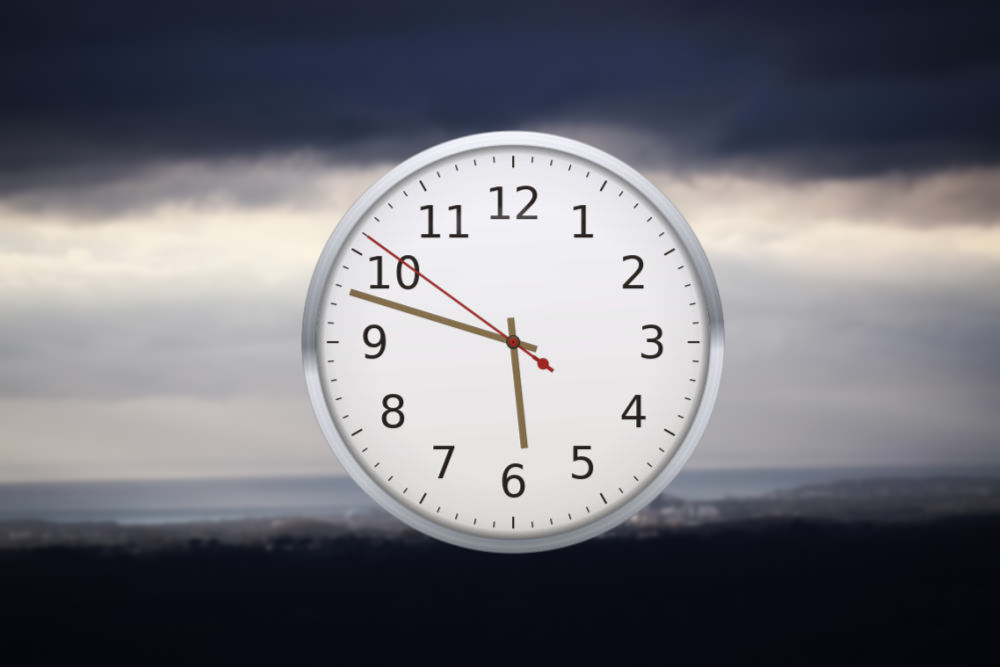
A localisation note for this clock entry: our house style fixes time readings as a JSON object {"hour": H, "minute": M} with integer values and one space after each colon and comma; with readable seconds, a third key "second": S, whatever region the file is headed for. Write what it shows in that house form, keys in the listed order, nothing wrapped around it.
{"hour": 5, "minute": 47, "second": 51}
